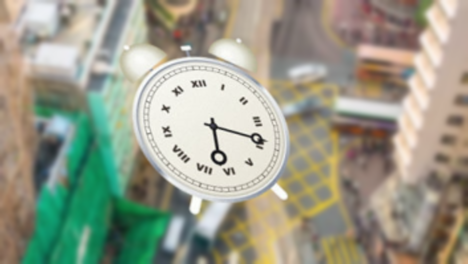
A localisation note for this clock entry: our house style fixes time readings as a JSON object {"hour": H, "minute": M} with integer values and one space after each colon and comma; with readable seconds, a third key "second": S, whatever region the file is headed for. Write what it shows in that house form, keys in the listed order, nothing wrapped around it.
{"hour": 6, "minute": 19}
